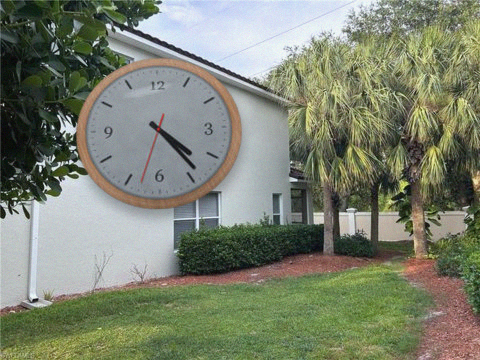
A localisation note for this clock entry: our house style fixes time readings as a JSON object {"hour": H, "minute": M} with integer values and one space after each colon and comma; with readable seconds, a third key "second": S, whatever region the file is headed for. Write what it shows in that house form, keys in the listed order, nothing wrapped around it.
{"hour": 4, "minute": 23, "second": 33}
